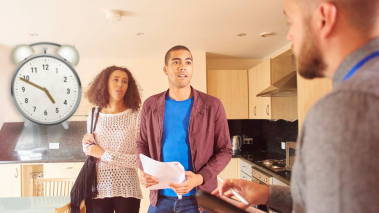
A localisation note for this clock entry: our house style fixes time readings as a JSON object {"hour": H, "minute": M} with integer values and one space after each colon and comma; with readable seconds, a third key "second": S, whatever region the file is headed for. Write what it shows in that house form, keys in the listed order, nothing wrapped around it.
{"hour": 4, "minute": 49}
